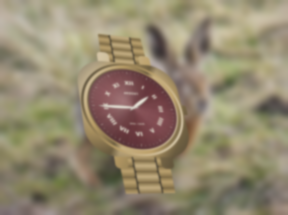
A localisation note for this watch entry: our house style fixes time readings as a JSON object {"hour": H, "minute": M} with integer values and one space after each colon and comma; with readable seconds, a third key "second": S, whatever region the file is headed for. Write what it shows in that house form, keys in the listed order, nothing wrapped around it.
{"hour": 1, "minute": 45}
